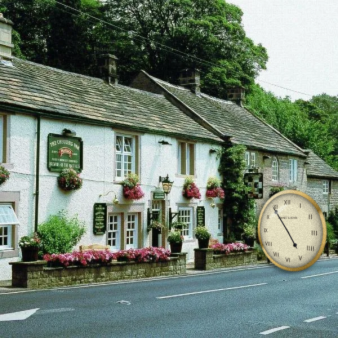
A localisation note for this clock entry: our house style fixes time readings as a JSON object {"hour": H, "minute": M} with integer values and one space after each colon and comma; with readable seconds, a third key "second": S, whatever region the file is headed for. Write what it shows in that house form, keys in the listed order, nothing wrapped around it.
{"hour": 4, "minute": 54}
